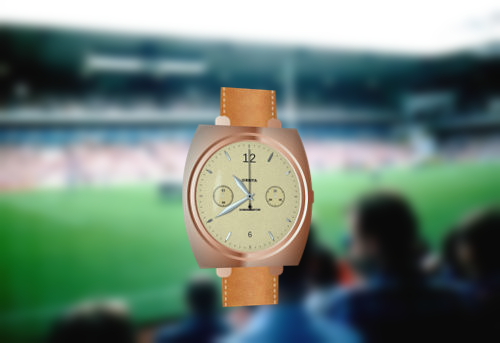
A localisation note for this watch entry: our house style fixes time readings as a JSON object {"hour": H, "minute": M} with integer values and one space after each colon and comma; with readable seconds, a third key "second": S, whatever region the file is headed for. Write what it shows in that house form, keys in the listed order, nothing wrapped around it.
{"hour": 10, "minute": 40}
